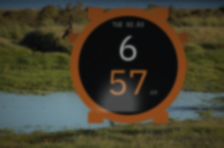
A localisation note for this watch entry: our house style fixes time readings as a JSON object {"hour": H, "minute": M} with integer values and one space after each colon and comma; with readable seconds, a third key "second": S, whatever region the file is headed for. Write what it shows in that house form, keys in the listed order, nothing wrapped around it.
{"hour": 6, "minute": 57}
